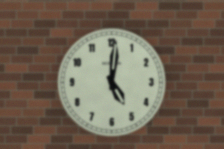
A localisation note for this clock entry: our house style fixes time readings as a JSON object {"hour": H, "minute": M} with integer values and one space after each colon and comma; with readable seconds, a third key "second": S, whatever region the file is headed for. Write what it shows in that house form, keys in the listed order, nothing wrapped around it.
{"hour": 5, "minute": 1}
